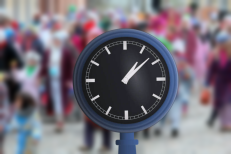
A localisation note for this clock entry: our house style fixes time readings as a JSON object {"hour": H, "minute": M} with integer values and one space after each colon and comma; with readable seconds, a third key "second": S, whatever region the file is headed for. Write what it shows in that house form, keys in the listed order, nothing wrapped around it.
{"hour": 1, "minute": 8}
